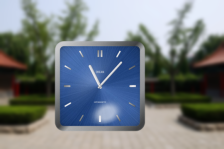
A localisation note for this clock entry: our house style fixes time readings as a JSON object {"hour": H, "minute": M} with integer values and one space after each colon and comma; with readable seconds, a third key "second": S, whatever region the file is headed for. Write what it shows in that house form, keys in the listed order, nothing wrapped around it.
{"hour": 11, "minute": 7}
